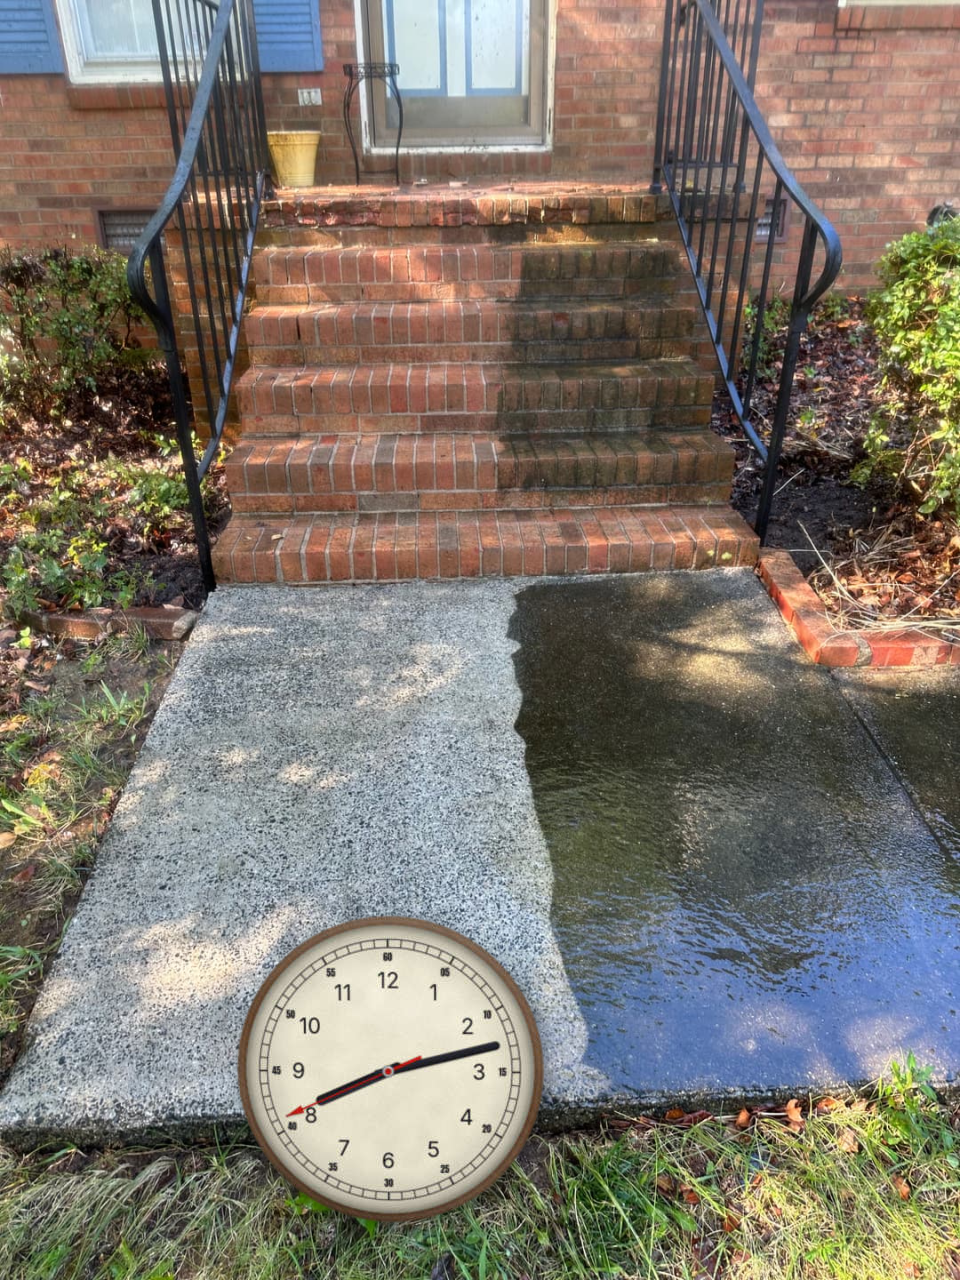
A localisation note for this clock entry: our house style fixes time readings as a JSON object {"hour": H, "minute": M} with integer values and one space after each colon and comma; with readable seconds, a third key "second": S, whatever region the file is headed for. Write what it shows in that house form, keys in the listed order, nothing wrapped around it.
{"hour": 8, "minute": 12, "second": 41}
